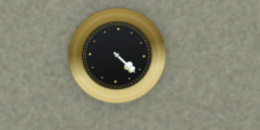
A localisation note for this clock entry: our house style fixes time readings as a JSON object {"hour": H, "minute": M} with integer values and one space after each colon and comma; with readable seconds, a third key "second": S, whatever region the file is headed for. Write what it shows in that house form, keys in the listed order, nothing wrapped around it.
{"hour": 4, "minute": 22}
